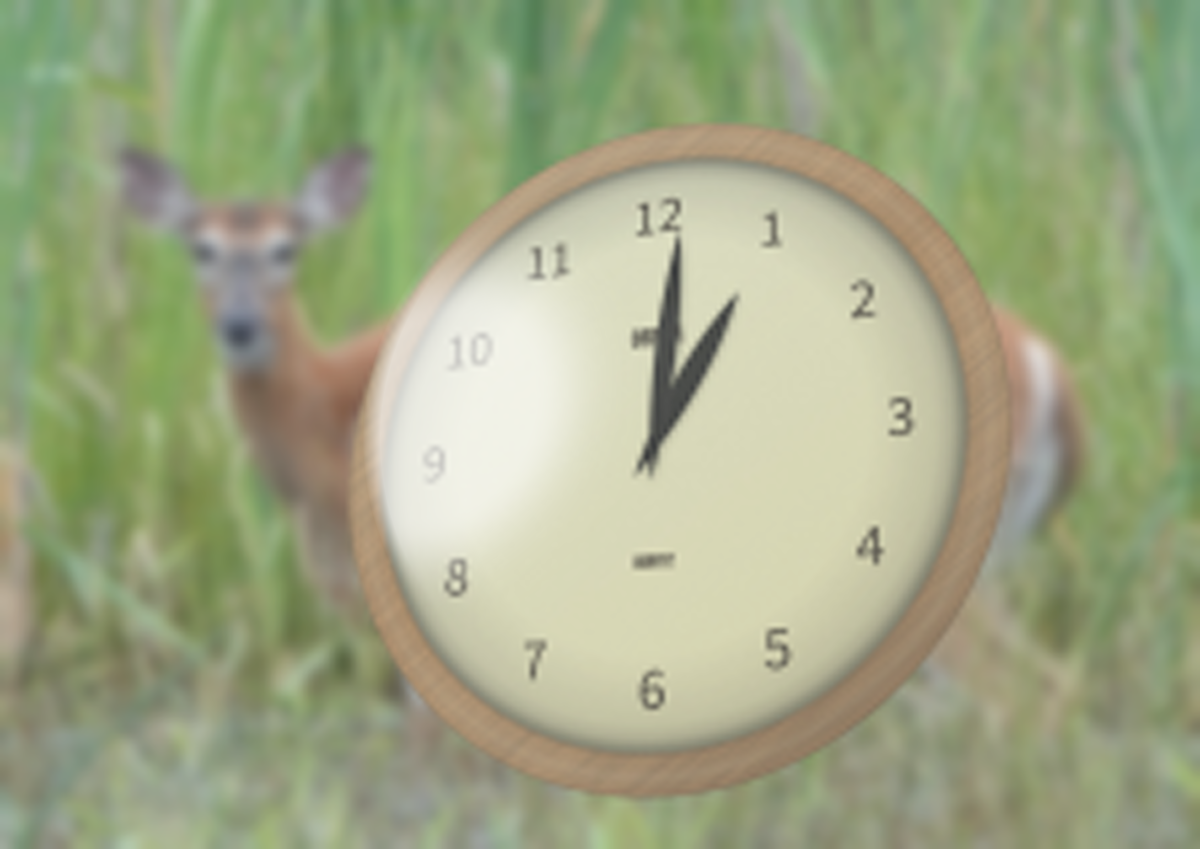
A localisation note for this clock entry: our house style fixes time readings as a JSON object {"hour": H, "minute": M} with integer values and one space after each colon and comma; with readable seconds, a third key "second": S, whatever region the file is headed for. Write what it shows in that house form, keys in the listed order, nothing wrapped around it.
{"hour": 1, "minute": 1}
